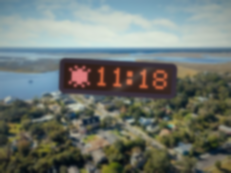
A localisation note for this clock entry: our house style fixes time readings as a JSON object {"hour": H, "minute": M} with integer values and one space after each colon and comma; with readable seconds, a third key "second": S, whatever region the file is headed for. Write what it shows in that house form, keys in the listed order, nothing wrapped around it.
{"hour": 11, "minute": 18}
